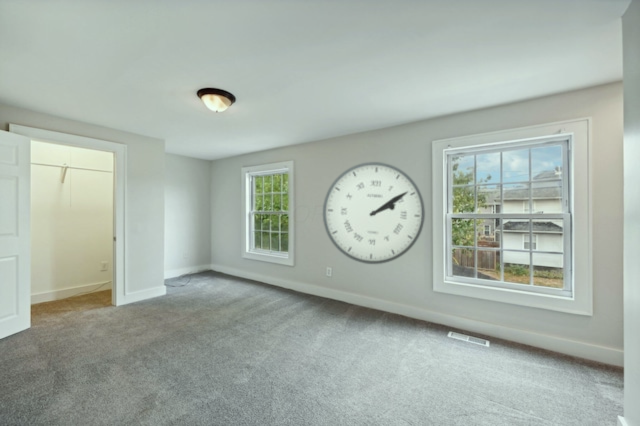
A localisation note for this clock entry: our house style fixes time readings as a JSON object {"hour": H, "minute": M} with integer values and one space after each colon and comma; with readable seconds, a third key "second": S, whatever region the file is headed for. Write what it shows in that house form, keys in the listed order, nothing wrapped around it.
{"hour": 2, "minute": 9}
